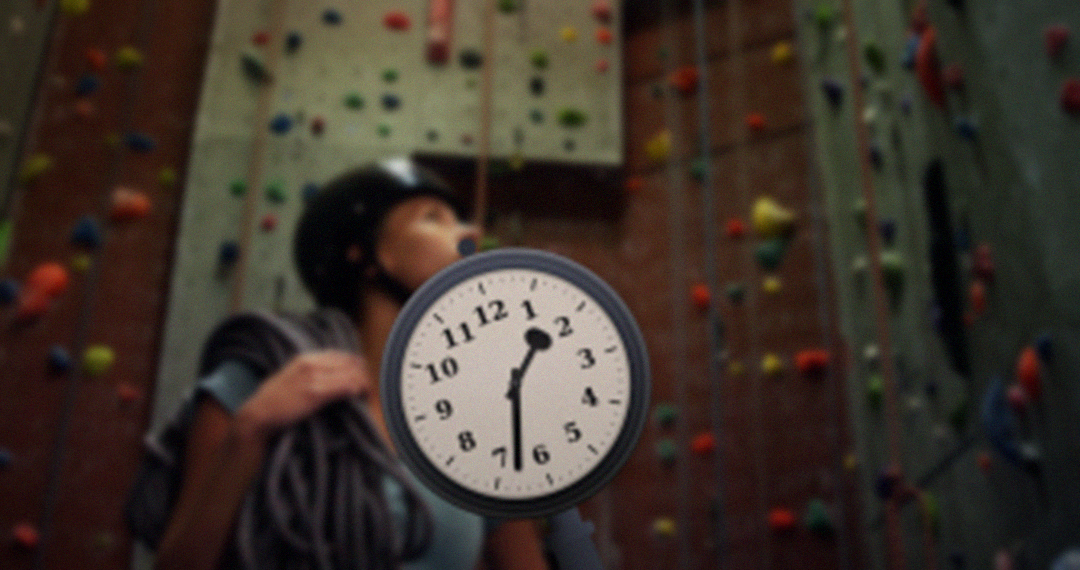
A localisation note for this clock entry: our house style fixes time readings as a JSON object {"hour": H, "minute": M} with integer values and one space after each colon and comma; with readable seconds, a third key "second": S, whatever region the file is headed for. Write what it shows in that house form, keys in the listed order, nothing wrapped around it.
{"hour": 1, "minute": 33}
